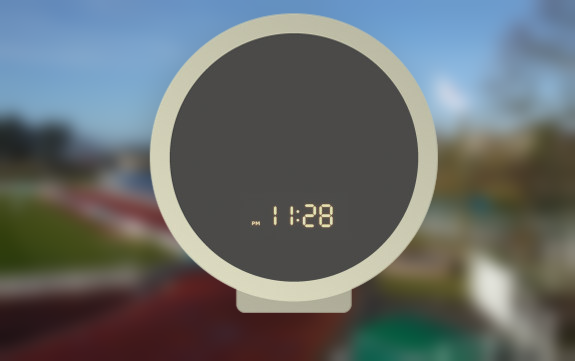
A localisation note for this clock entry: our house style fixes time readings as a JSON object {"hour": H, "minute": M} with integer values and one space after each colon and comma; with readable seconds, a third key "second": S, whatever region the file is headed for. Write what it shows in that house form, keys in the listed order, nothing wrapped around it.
{"hour": 11, "minute": 28}
